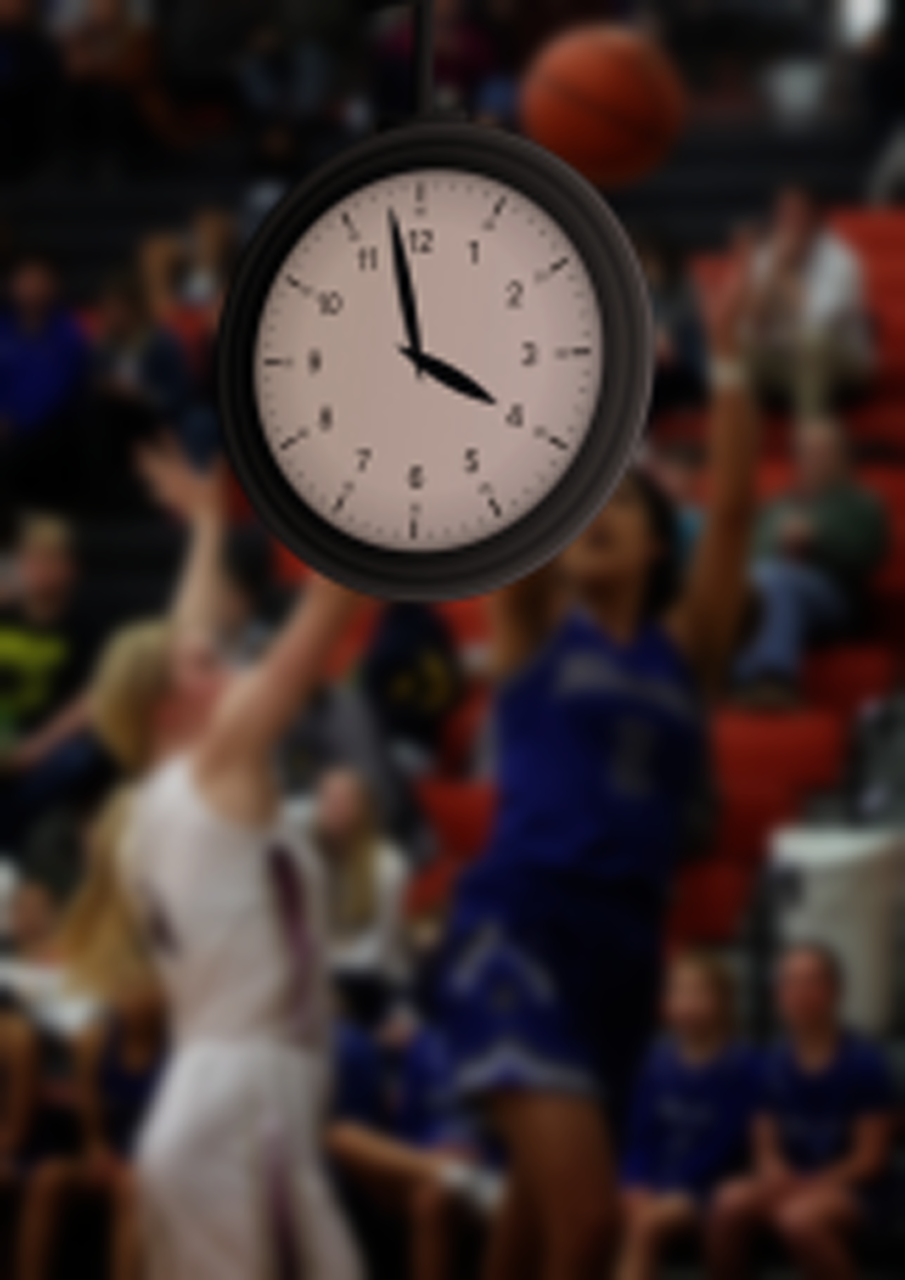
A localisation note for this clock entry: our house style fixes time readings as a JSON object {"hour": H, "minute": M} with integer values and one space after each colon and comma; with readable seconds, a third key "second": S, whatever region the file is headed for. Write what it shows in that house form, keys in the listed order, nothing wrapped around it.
{"hour": 3, "minute": 58}
